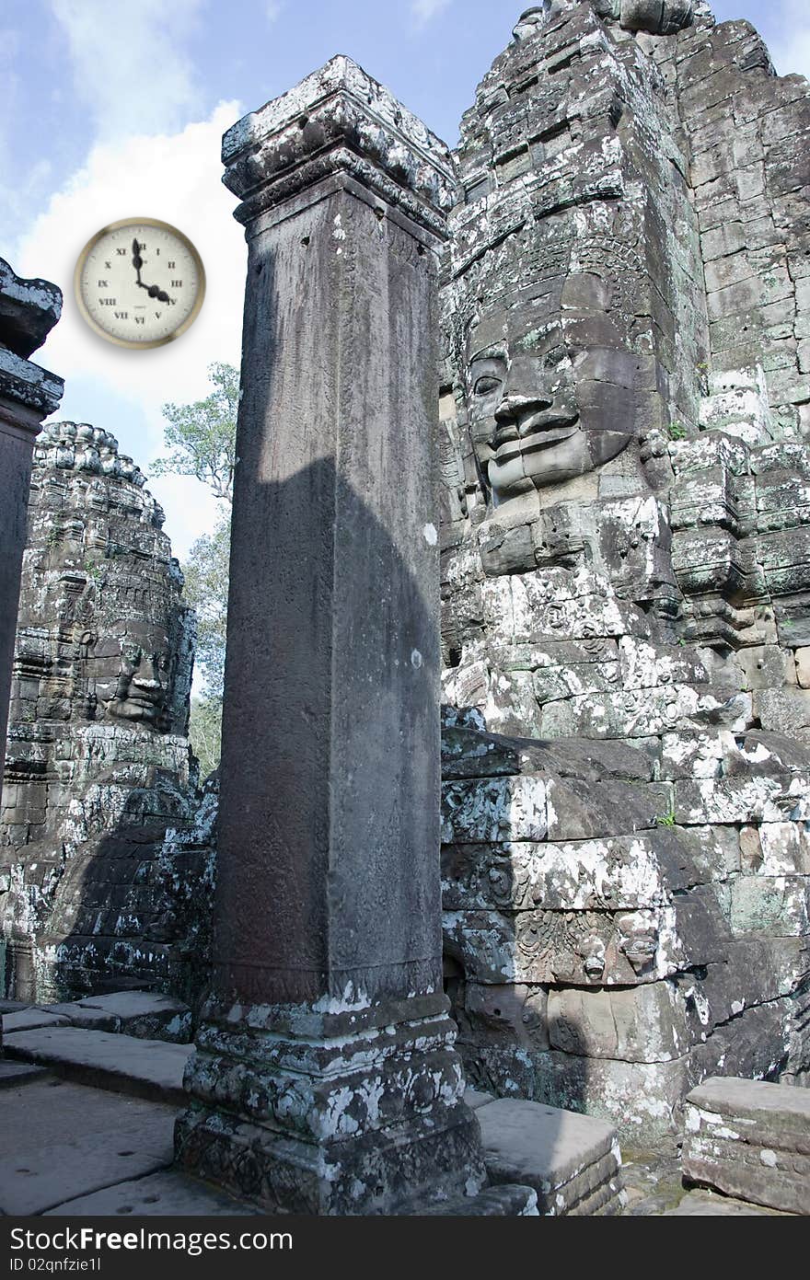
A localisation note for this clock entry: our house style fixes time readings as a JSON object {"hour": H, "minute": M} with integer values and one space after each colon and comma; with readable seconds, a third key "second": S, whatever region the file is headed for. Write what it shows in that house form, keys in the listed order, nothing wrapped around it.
{"hour": 3, "minute": 59}
